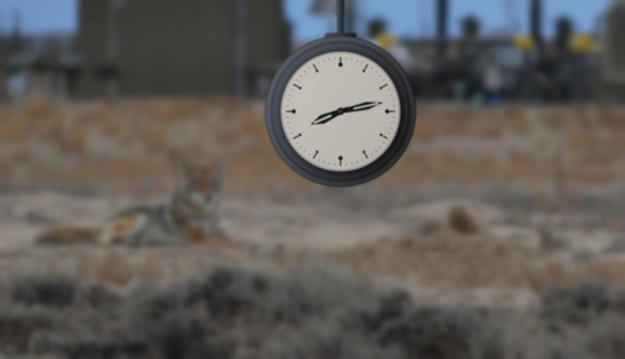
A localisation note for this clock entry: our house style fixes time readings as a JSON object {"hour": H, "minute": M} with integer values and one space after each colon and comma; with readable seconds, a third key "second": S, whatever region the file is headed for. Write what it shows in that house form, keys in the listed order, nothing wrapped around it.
{"hour": 8, "minute": 13}
